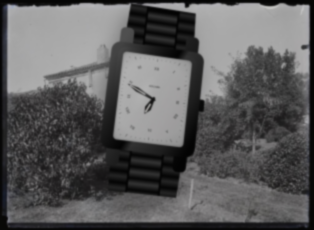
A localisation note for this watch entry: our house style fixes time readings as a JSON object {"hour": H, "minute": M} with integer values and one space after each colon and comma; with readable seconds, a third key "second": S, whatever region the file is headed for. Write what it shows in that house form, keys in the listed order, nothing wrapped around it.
{"hour": 6, "minute": 49}
